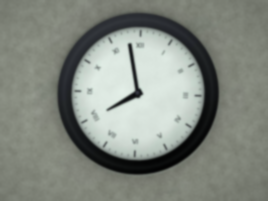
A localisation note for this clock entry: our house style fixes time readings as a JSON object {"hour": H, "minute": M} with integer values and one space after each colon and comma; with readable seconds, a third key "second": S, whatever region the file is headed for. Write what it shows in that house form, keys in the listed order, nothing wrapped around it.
{"hour": 7, "minute": 58}
